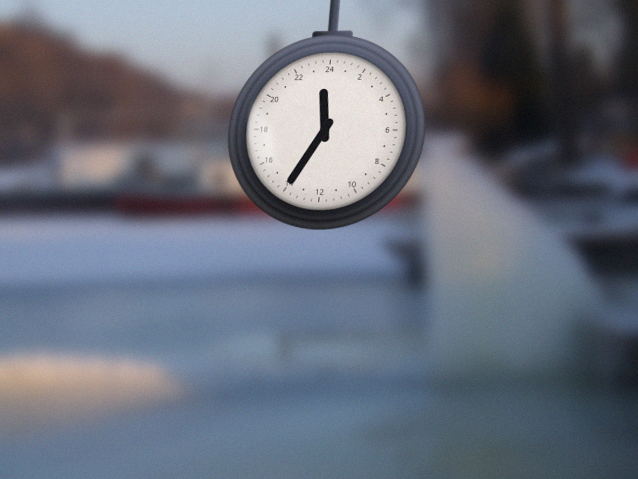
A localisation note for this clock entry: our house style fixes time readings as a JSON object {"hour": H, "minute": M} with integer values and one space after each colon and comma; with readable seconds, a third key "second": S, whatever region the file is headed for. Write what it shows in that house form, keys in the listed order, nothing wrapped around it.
{"hour": 23, "minute": 35}
